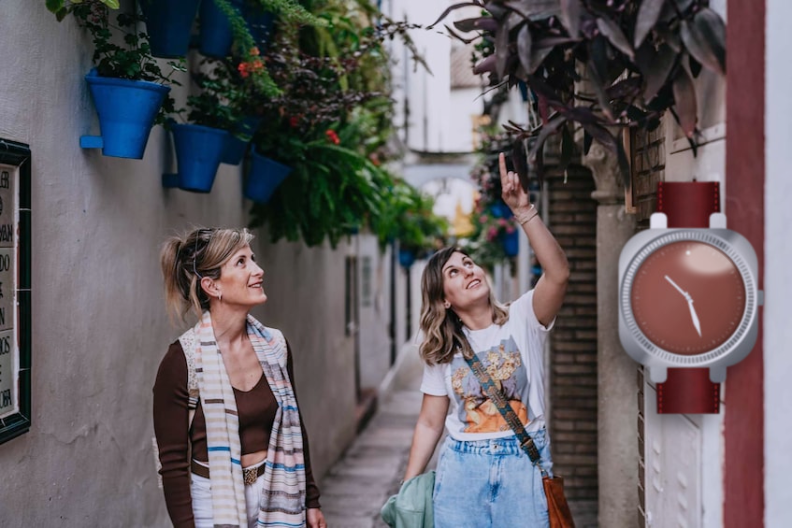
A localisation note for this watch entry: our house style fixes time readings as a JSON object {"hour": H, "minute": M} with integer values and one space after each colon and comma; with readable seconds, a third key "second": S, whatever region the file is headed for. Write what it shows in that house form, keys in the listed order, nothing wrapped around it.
{"hour": 10, "minute": 27}
